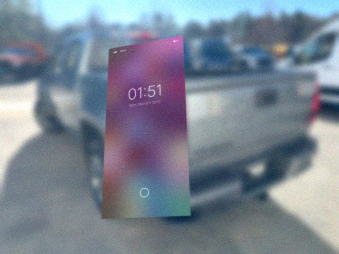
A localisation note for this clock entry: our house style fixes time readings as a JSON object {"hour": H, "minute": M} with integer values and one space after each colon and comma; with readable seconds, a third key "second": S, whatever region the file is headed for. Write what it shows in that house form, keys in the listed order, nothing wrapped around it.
{"hour": 1, "minute": 51}
